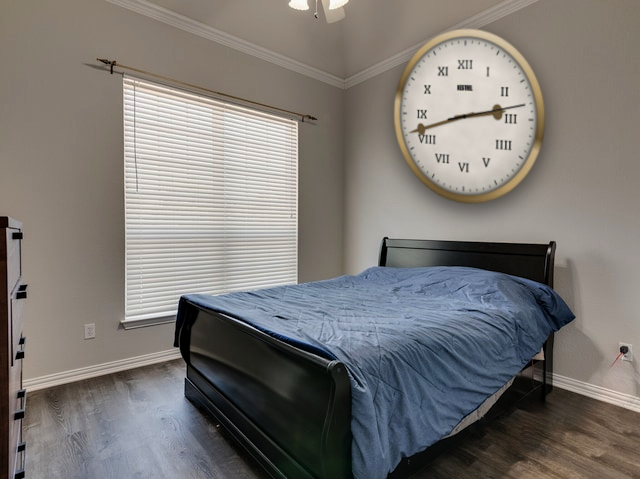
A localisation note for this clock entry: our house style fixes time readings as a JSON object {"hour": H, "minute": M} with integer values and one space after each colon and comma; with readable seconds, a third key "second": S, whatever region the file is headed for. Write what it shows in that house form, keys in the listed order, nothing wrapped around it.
{"hour": 2, "minute": 42, "second": 13}
